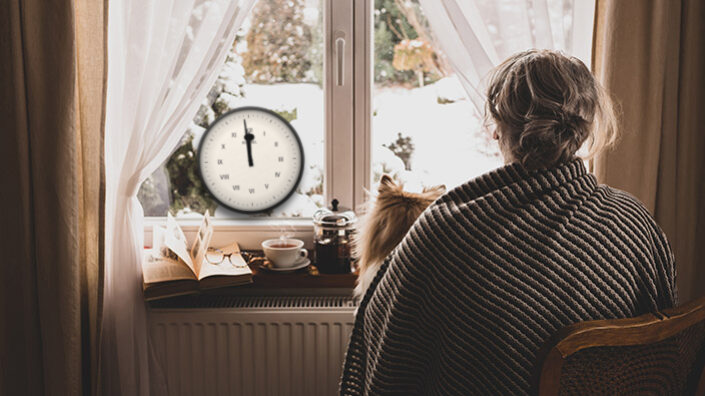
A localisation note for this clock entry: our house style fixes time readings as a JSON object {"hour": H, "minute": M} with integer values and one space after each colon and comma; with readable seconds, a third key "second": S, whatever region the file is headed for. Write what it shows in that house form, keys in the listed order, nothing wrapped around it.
{"hour": 11, "minute": 59}
